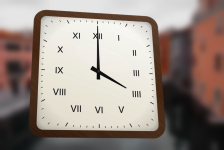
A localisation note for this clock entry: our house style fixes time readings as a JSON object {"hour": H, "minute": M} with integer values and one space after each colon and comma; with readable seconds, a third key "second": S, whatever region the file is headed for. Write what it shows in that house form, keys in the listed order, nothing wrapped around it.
{"hour": 4, "minute": 0}
